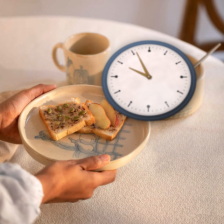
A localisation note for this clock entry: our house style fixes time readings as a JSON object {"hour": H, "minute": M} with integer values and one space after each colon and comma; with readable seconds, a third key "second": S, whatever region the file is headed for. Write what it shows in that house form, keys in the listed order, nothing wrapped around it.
{"hour": 9, "minute": 56}
